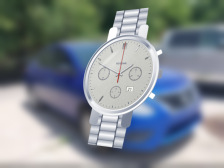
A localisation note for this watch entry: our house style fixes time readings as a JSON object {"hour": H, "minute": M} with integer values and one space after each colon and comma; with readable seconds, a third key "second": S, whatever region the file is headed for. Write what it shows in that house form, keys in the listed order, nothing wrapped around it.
{"hour": 1, "minute": 49}
